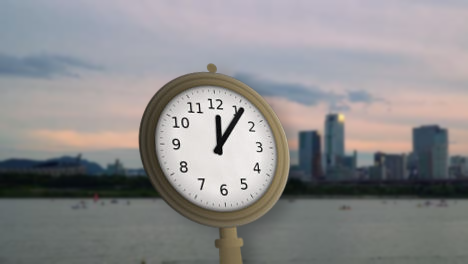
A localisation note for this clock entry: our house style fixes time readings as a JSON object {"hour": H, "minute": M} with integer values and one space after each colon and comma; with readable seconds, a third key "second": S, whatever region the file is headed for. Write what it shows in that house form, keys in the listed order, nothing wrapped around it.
{"hour": 12, "minute": 6}
